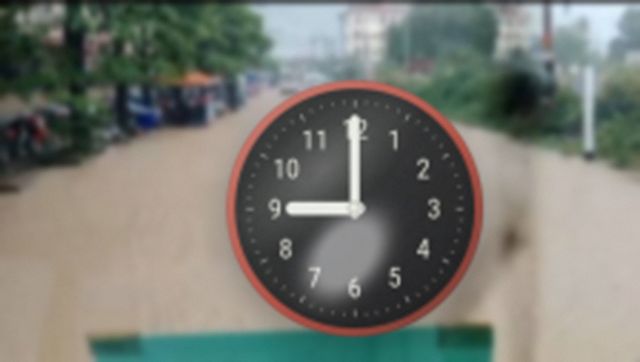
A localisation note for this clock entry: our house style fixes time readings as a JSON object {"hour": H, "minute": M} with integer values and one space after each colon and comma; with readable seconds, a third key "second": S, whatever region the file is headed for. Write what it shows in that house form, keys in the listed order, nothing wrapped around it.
{"hour": 9, "minute": 0}
